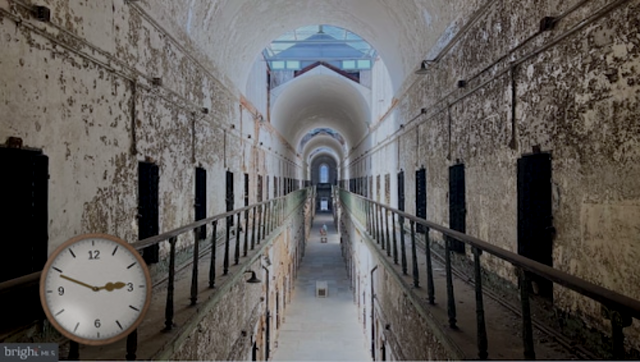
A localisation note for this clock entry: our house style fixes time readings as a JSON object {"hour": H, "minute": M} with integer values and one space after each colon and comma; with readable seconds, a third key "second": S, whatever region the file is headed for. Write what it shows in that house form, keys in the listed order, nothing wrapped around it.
{"hour": 2, "minute": 49}
